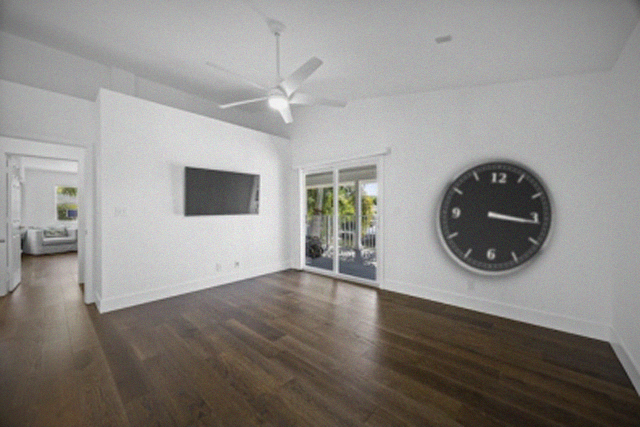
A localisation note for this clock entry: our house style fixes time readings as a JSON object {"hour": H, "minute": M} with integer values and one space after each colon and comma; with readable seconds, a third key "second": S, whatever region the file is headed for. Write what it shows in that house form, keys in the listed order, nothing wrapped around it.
{"hour": 3, "minute": 16}
